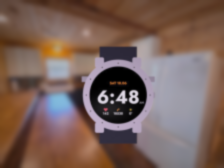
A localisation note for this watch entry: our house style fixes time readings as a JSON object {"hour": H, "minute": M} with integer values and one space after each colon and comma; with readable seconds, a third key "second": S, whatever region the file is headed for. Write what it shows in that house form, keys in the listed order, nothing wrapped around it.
{"hour": 6, "minute": 48}
